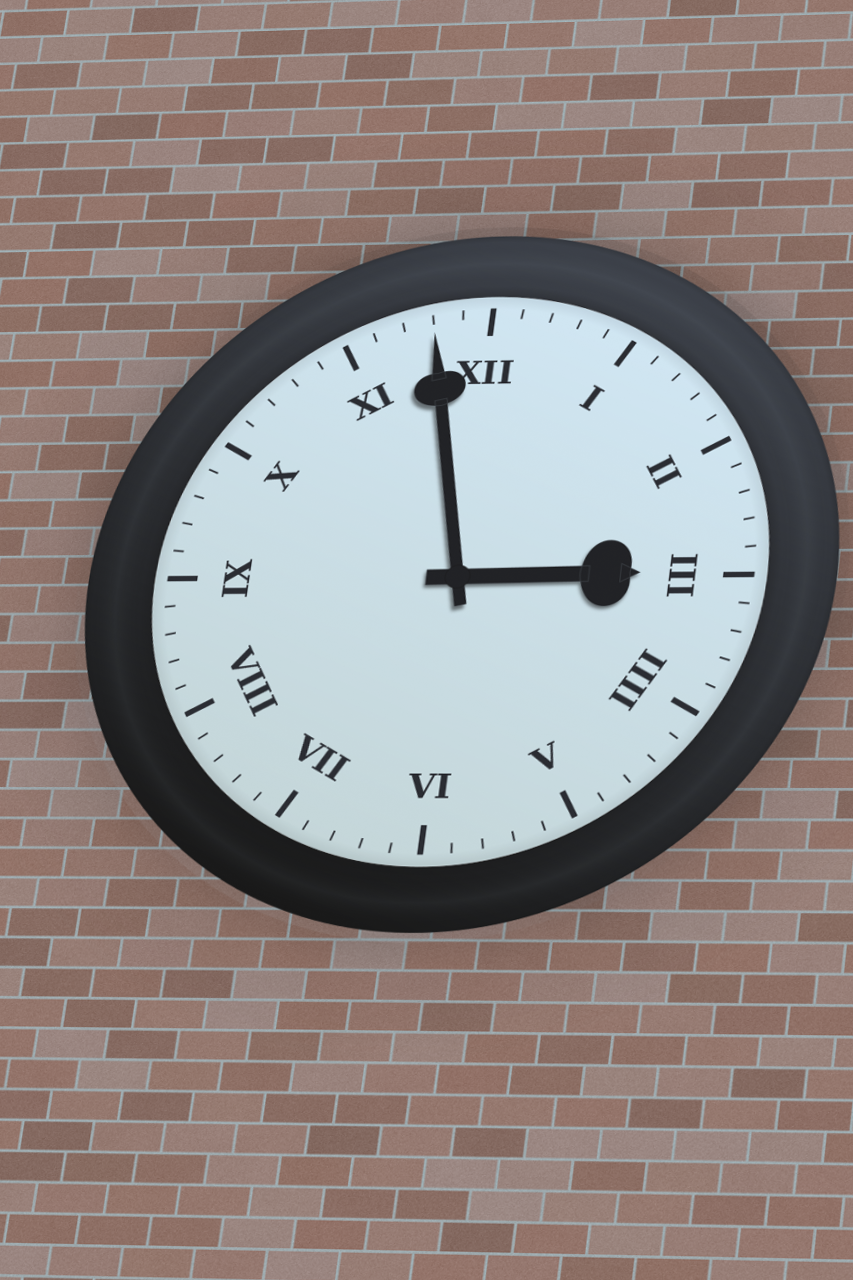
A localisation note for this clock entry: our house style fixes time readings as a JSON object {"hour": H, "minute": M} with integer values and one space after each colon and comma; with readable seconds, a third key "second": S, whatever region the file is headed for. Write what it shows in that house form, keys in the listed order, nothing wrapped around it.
{"hour": 2, "minute": 58}
